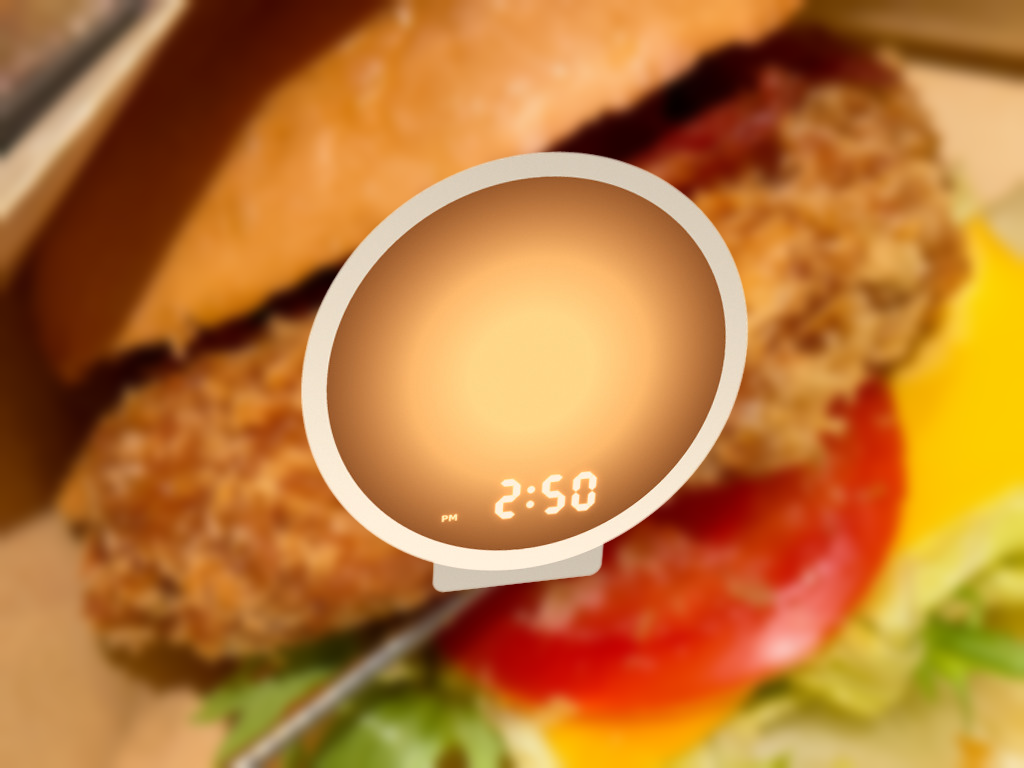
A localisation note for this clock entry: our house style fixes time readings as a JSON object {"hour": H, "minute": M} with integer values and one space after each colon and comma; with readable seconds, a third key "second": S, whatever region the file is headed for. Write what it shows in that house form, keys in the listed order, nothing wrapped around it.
{"hour": 2, "minute": 50}
